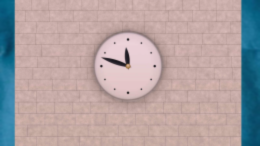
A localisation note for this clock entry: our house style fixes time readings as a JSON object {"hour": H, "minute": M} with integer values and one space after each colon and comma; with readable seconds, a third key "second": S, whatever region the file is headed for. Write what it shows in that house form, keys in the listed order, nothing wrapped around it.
{"hour": 11, "minute": 48}
